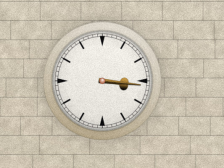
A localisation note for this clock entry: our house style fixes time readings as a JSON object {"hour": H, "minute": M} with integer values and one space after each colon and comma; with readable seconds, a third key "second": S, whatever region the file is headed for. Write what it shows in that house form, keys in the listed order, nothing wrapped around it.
{"hour": 3, "minute": 16}
